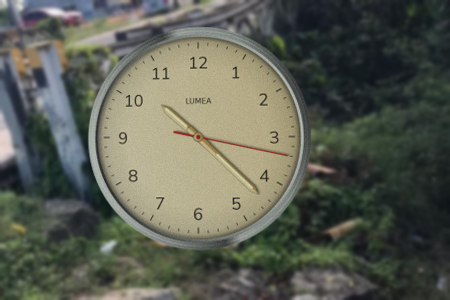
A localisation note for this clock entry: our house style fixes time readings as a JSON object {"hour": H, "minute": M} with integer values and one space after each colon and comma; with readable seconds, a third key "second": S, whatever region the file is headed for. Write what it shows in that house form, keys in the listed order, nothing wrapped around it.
{"hour": 10, "minute": 22, "second": 17}
